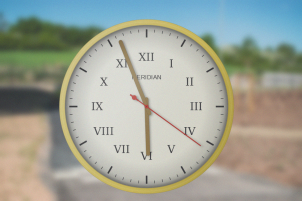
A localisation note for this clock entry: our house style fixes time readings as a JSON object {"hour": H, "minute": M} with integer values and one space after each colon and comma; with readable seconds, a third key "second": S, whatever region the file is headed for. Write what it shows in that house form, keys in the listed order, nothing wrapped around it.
{"hour": 5, "minute": 56, "second": 21}
